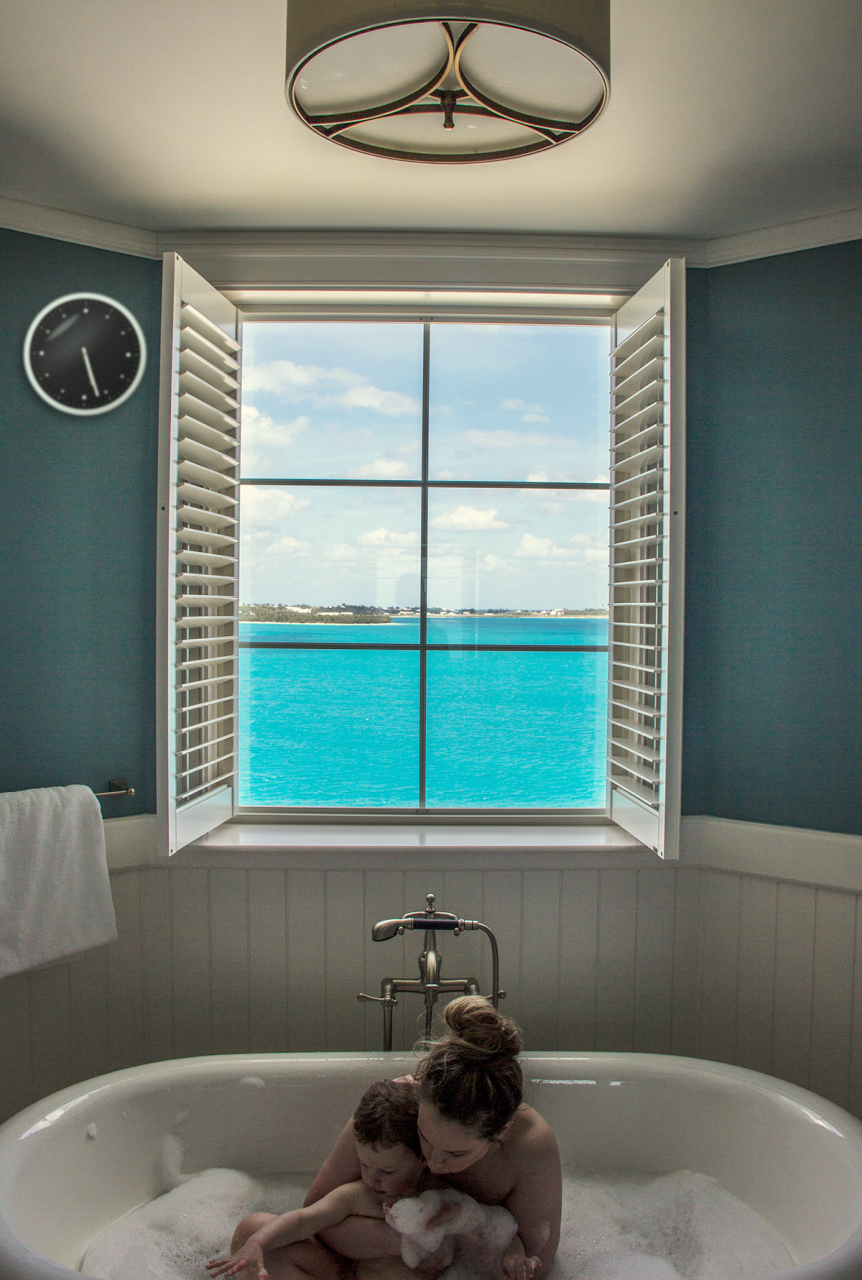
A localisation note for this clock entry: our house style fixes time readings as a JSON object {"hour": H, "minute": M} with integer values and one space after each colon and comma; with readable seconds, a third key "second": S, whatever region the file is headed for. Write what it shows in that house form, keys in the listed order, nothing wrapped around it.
{"hour": 5, "minute": 27}
